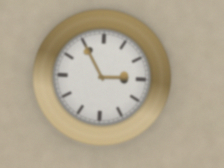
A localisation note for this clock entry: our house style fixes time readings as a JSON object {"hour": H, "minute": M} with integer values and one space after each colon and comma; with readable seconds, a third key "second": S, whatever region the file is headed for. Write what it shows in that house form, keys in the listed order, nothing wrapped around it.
{"hour": 2, "minute": 55}
